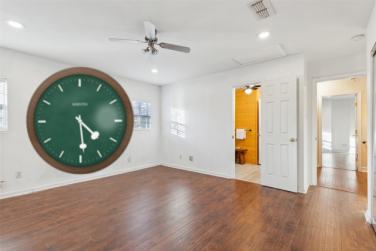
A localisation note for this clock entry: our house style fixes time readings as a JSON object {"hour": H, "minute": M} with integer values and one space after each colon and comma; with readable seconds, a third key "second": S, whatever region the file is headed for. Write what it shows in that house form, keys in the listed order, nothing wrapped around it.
{"hour": 4, "minute": 29}
